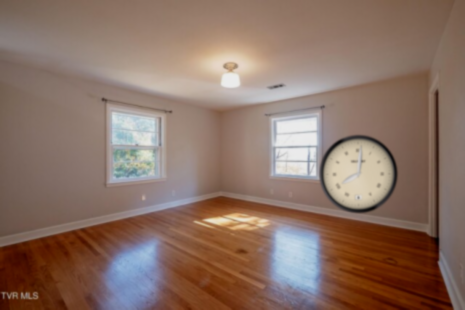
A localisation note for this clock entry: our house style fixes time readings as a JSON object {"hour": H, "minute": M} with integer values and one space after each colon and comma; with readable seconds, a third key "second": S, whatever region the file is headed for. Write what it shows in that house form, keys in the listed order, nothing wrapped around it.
{"hour": 8, "minute": 1}
